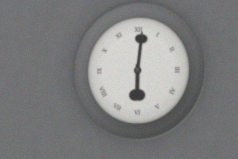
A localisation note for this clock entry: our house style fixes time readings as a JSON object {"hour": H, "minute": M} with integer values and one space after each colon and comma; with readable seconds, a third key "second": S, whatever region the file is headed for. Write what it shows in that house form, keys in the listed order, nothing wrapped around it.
{"hour": 6, "minute": 1}
